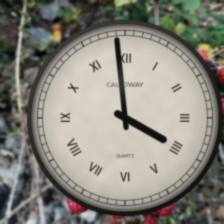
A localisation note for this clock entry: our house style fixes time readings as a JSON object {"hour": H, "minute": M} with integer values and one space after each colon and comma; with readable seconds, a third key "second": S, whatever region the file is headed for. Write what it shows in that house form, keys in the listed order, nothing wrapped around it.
{"hour": 3, "minute": 59}
